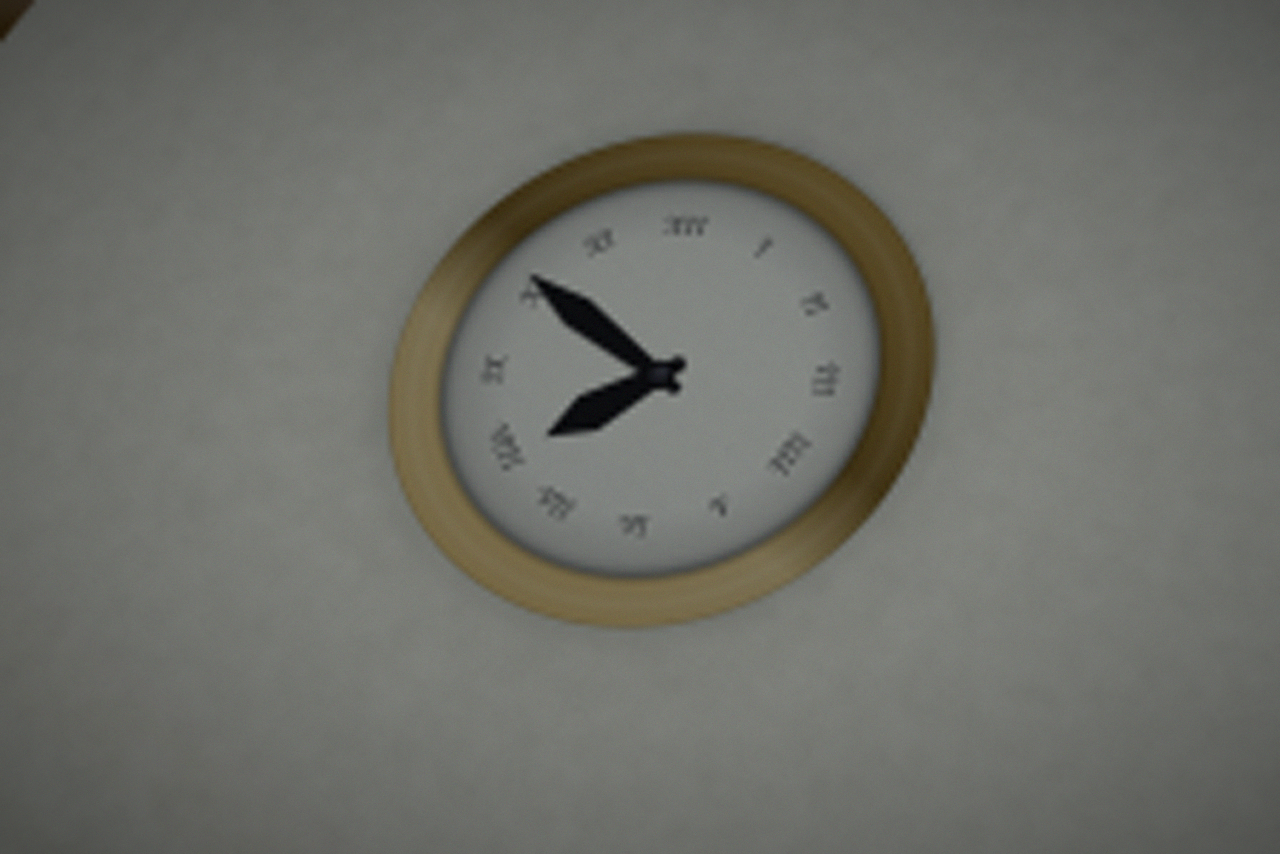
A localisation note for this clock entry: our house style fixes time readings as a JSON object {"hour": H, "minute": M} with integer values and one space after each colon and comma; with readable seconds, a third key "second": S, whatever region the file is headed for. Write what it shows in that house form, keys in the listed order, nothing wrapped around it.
{"hour": 7, "minute": 51}
